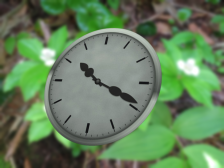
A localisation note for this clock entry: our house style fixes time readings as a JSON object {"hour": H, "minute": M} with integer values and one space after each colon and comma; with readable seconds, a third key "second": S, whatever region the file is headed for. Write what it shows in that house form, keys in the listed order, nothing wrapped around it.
{"hour": 10, "minute": 19}
